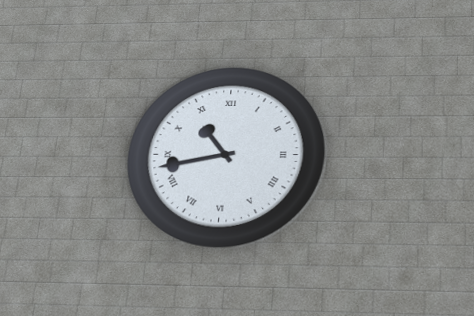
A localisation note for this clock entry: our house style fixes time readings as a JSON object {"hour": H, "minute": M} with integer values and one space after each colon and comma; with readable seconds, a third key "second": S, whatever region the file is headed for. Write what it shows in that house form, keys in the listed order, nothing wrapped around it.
{"hour": 10, "minute": 43}
